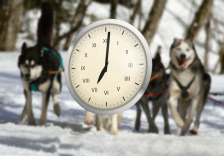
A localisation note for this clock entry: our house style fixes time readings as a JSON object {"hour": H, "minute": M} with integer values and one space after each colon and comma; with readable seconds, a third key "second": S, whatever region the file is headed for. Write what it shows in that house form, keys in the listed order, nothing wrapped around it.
{"hour": 7, "minute": 1}
